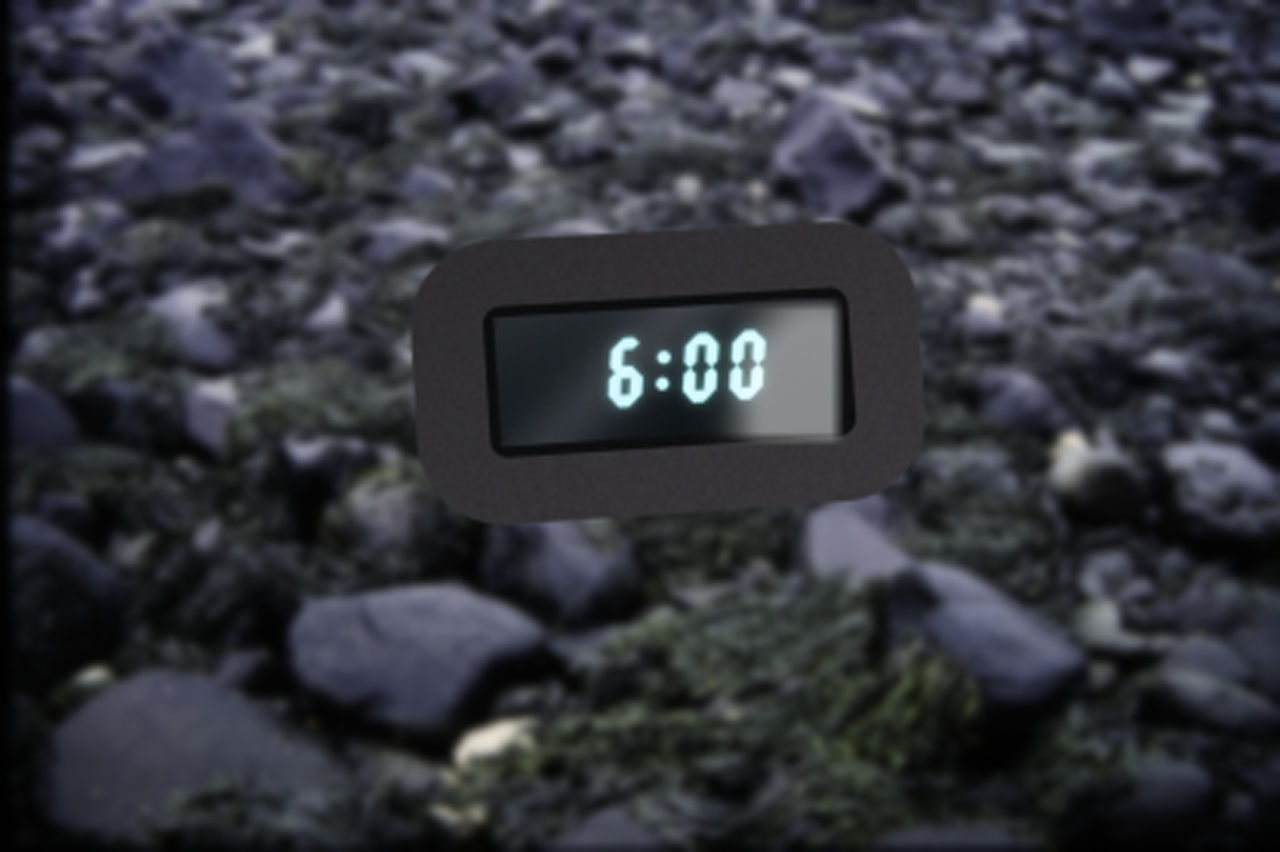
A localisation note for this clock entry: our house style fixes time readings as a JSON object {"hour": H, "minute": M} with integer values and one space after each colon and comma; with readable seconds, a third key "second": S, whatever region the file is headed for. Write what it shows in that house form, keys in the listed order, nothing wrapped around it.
{"hour": 6, "minute": 0}
